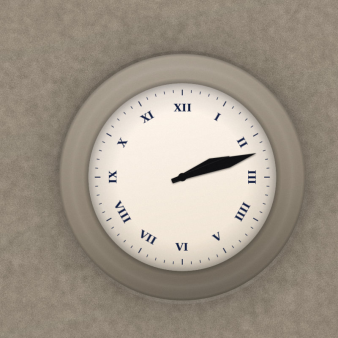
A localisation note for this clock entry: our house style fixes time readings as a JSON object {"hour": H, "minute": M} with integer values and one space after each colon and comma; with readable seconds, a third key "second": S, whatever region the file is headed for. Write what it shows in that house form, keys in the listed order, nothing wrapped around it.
{"hour": 2, "minute": 12}
